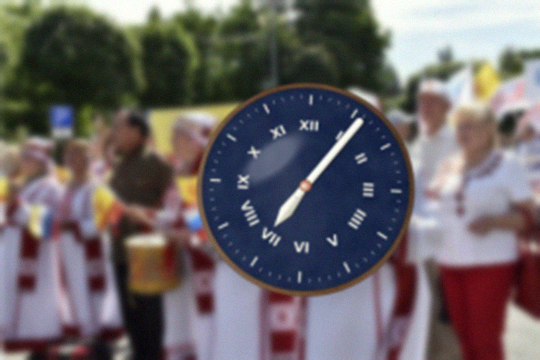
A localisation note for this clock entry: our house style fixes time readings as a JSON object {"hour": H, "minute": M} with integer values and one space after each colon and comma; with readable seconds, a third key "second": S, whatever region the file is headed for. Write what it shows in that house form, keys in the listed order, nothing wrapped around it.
{"hour": 7, "minute": 6}
